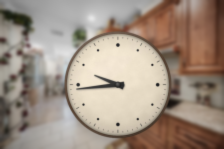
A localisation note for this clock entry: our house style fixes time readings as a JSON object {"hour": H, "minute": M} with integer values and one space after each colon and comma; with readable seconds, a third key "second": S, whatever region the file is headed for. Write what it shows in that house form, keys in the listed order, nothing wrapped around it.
{"hour": 9, "minute": 44}
